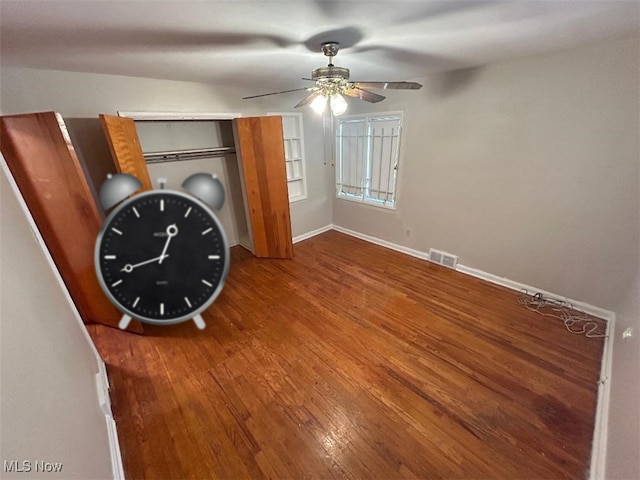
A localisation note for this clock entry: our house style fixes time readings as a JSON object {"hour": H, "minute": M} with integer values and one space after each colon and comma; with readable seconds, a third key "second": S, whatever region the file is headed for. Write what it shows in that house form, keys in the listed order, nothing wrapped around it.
{"hour": 12, "minute": 42}
